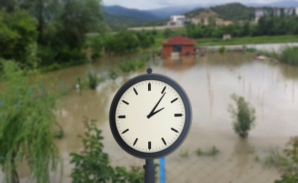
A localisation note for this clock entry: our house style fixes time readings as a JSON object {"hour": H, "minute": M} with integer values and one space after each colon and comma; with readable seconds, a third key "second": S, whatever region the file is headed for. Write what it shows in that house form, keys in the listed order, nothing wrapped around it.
{"hour": 2, "minute": 6}
